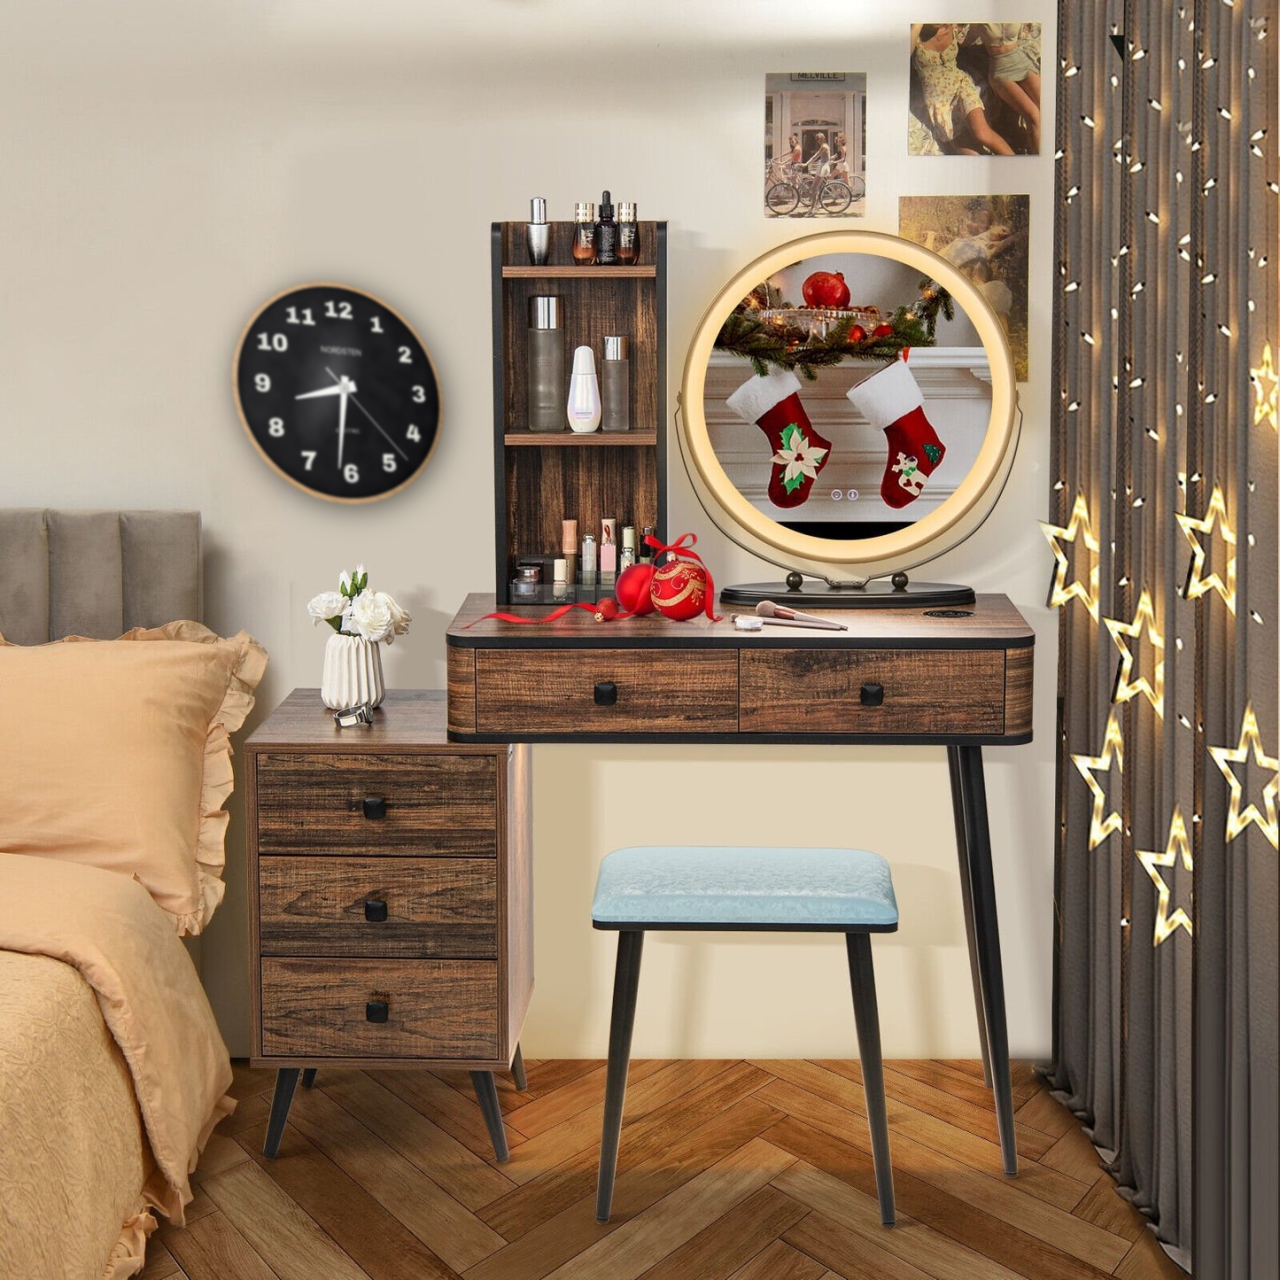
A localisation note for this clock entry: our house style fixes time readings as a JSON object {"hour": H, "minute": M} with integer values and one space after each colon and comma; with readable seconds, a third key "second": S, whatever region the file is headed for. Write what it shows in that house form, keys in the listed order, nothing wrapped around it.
{"hour": 8, "minute": 31, "second": 23}
